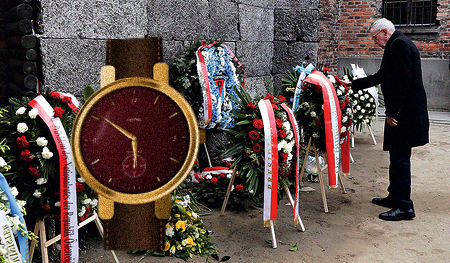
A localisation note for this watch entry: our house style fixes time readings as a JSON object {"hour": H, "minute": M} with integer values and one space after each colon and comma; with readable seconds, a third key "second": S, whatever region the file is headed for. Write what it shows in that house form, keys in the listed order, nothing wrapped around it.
{"hour": 5, "minute": 51}
